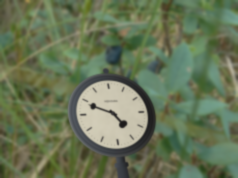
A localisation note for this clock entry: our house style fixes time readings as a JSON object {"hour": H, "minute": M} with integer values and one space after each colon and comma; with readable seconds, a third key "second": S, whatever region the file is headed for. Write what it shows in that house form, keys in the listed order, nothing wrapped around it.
{"hour": 4, "minute": 49}
